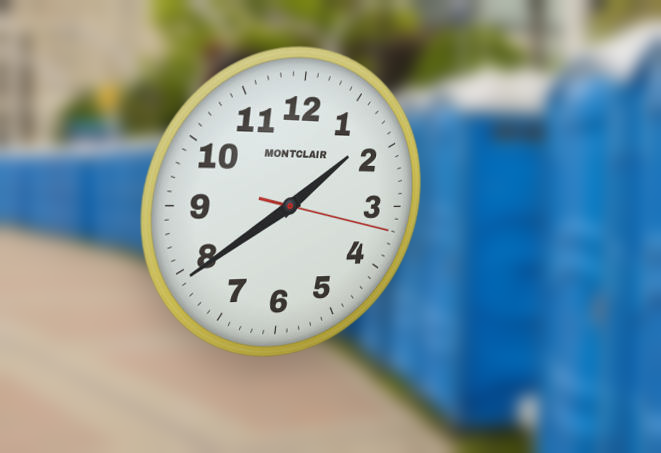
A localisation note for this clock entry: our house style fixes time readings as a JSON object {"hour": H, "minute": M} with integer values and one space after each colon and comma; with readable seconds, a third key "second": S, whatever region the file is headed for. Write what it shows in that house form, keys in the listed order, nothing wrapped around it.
{"hour": 1, "minute": 39, "second": 17}
